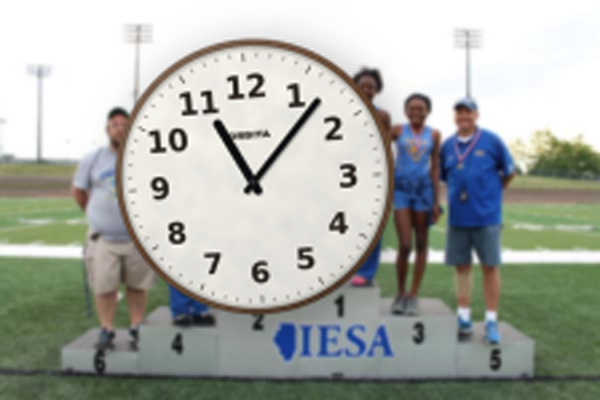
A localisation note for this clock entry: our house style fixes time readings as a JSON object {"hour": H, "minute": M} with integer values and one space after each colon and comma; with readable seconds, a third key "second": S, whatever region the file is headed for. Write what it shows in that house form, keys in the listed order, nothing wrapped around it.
{"hour": 11, "minute": 7}
